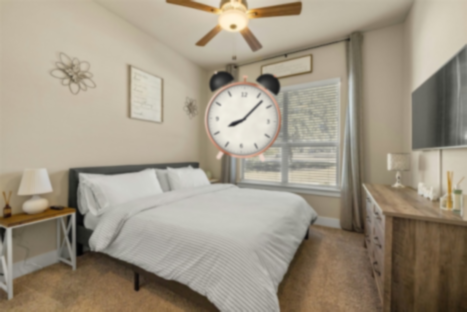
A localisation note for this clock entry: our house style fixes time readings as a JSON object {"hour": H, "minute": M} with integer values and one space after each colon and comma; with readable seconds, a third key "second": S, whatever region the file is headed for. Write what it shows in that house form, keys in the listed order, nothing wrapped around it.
{"hour": 8, "minute": 7}
